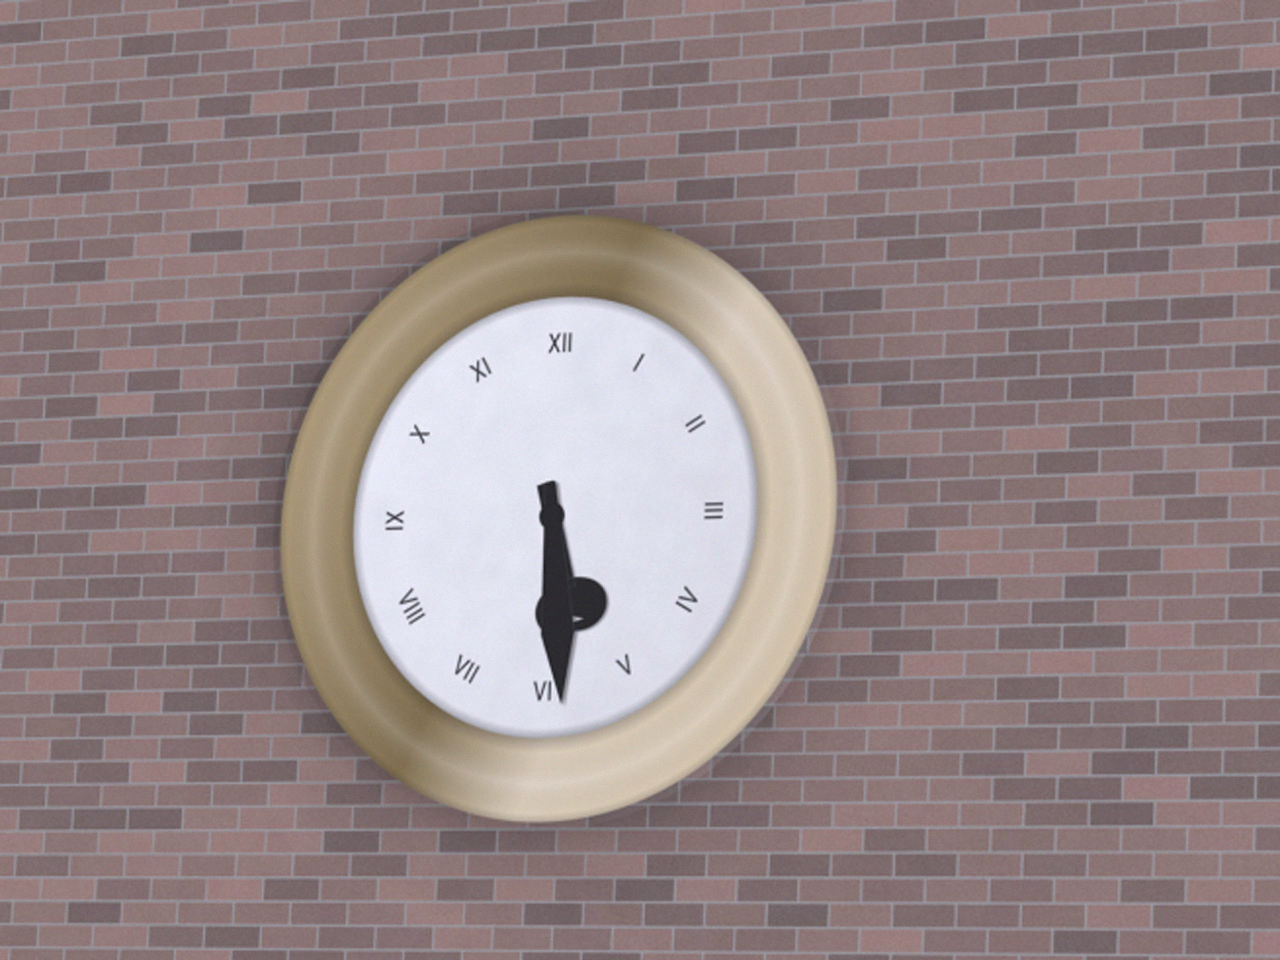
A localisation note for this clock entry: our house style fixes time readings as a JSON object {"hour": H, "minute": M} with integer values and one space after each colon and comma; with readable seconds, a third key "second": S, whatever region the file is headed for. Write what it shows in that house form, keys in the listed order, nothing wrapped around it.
{"hour": 5, "minute": 29}
